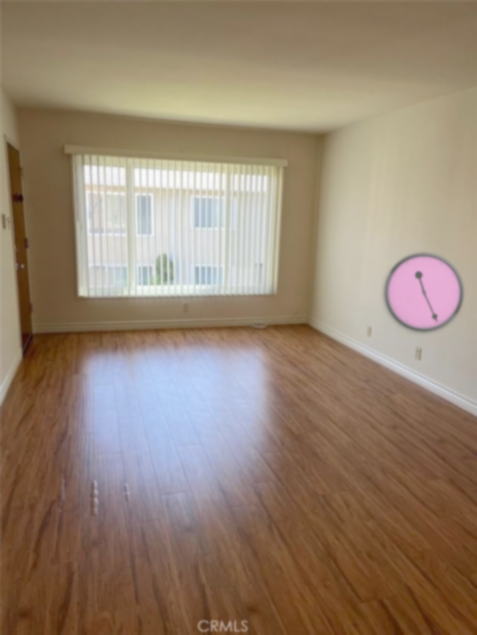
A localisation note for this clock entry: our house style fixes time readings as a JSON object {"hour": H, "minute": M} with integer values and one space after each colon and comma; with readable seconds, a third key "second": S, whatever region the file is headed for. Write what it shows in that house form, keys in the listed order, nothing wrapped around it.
{"hour": 11, "minute": 26}
